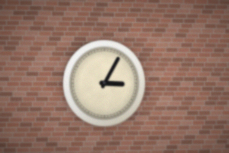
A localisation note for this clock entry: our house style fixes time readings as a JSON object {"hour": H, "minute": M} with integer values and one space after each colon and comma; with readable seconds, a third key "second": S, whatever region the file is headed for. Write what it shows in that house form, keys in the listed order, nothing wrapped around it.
{"hour": 3, "minute": 5}
